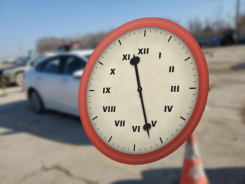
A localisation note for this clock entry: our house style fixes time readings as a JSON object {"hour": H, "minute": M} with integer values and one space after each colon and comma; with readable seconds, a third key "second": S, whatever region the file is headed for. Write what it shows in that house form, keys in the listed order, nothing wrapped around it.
{"hour": 11, "minute": 27}
